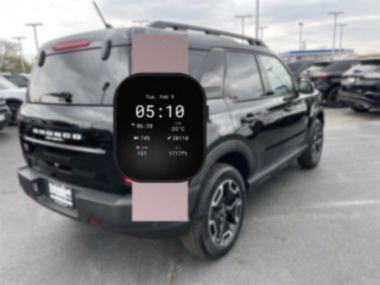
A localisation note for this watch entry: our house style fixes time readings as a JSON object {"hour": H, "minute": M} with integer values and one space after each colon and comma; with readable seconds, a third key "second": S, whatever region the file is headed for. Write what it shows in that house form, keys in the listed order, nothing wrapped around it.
{"hour": 5, "minute": 10}
